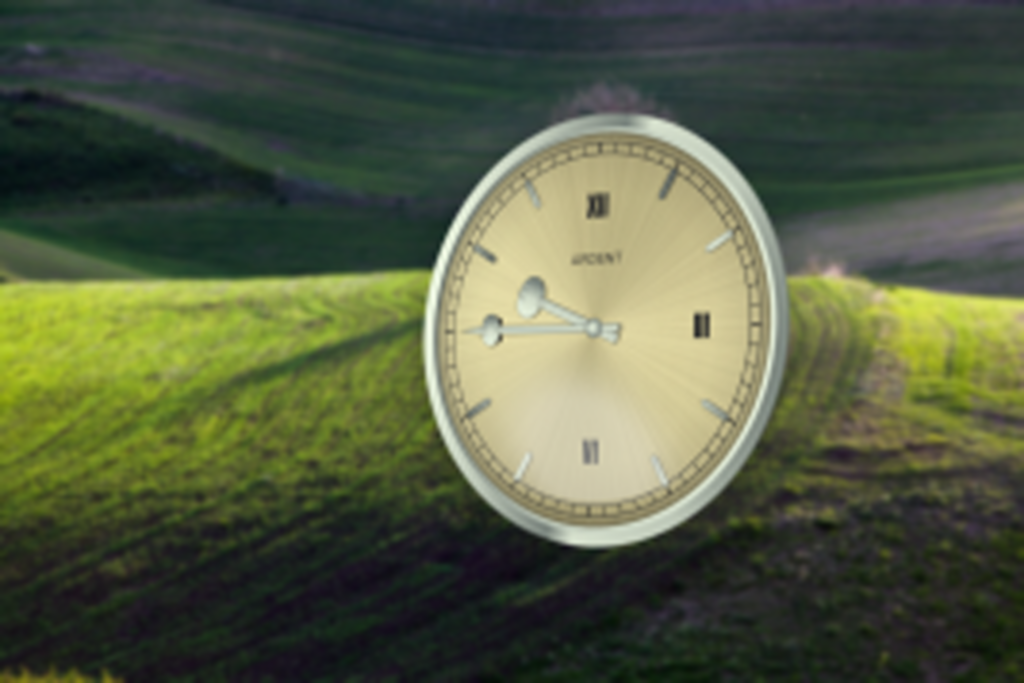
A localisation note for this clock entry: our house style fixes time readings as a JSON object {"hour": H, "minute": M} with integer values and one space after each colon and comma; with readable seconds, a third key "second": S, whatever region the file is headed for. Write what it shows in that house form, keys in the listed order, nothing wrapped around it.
{"hour": 9, "minute": 45}
